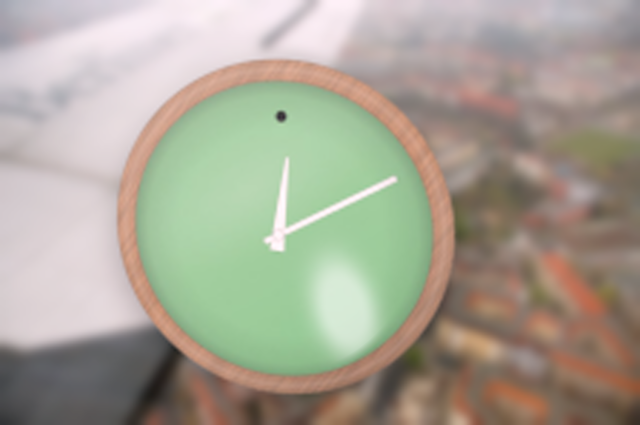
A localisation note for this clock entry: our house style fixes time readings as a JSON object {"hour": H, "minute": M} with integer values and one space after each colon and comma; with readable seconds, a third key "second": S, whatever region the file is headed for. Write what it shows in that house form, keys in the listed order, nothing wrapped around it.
{"hour": 12, "minute": 10}
